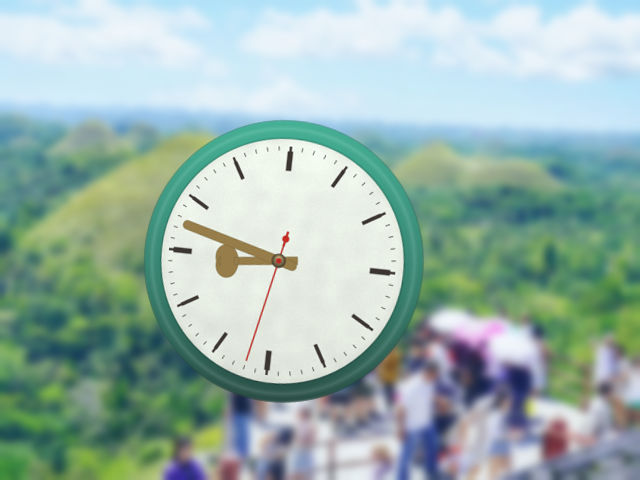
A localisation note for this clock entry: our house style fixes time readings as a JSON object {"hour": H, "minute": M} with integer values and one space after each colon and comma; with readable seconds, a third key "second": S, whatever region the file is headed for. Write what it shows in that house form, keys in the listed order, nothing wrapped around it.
{"hour": 8, "minute": 47, "second": 32}
